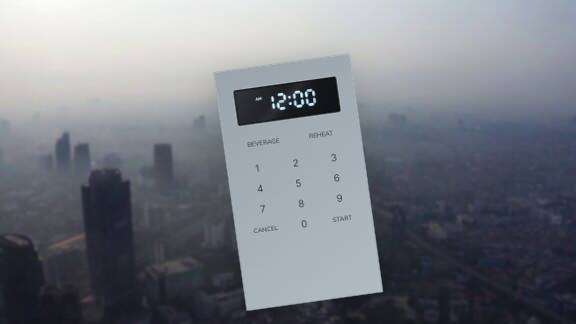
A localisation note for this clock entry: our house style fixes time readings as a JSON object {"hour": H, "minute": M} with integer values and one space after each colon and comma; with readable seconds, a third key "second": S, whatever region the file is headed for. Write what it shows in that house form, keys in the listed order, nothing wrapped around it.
{"hour": 12, "minute": 0}
